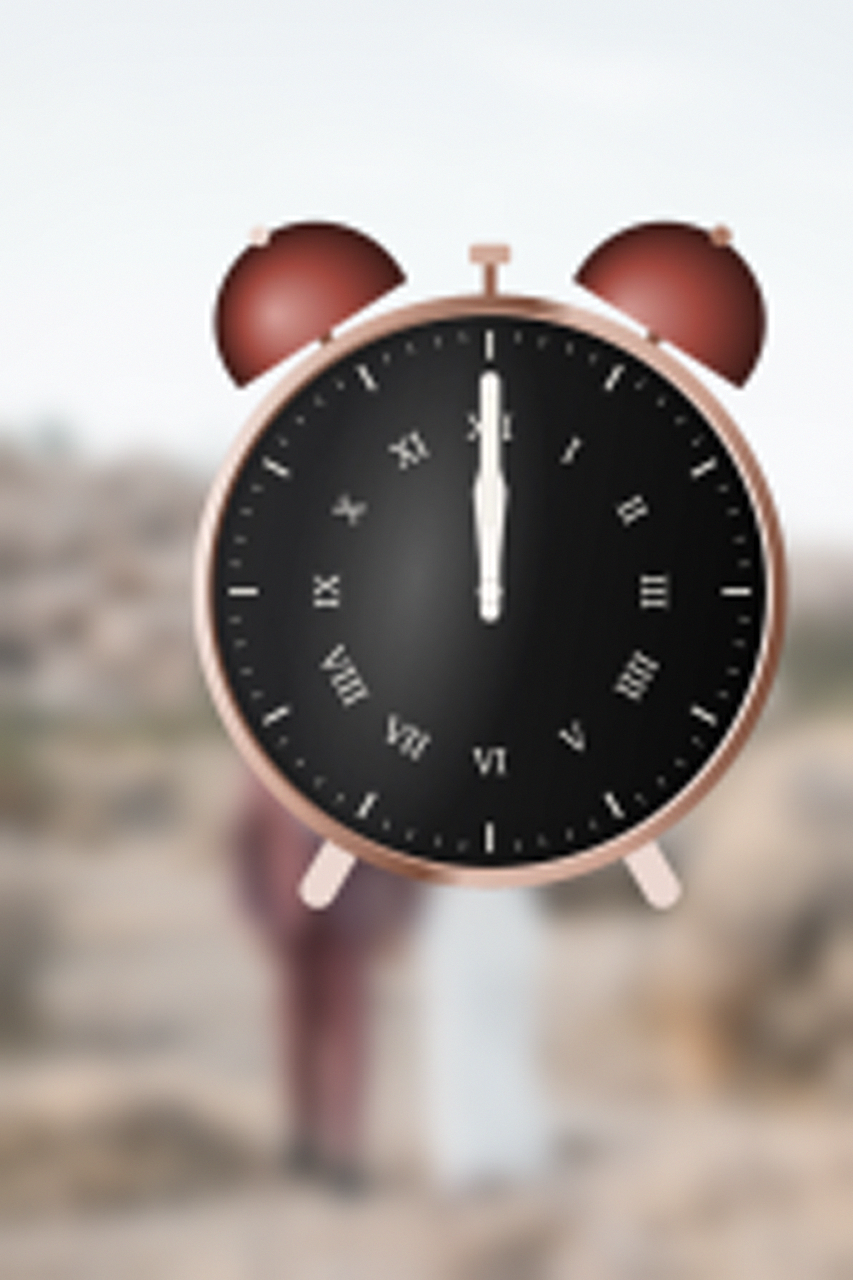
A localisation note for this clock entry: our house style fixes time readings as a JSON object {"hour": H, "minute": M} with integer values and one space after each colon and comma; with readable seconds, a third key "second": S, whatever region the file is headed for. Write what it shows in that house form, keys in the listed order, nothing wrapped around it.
{"hour": 12, "minute": 0}
